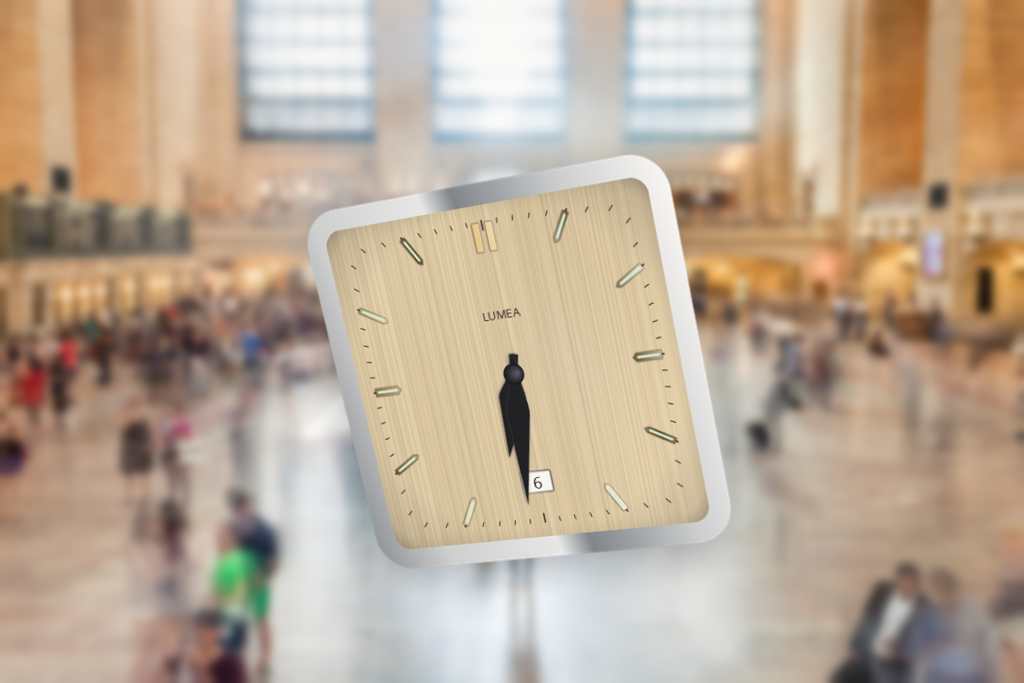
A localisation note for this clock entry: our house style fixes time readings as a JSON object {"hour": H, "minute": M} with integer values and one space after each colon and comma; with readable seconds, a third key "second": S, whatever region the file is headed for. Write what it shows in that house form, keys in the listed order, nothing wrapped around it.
{"hour": 6, "minute": 31}
